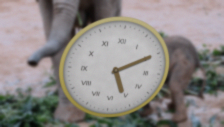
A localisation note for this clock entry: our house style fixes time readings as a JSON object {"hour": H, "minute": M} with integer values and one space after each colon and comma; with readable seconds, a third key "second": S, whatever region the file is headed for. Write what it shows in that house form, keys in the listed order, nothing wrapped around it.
{"hour": 5, "minute": 10}
